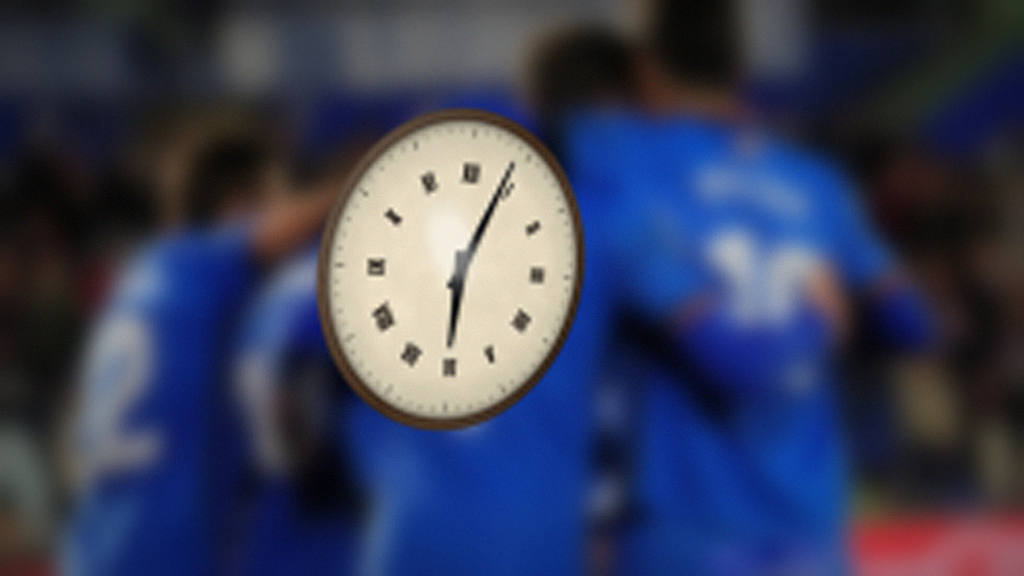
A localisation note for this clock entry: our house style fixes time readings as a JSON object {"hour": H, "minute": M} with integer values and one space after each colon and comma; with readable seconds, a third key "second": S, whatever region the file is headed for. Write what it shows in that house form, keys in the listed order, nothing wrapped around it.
{"hour": 6, "minute": 4}
